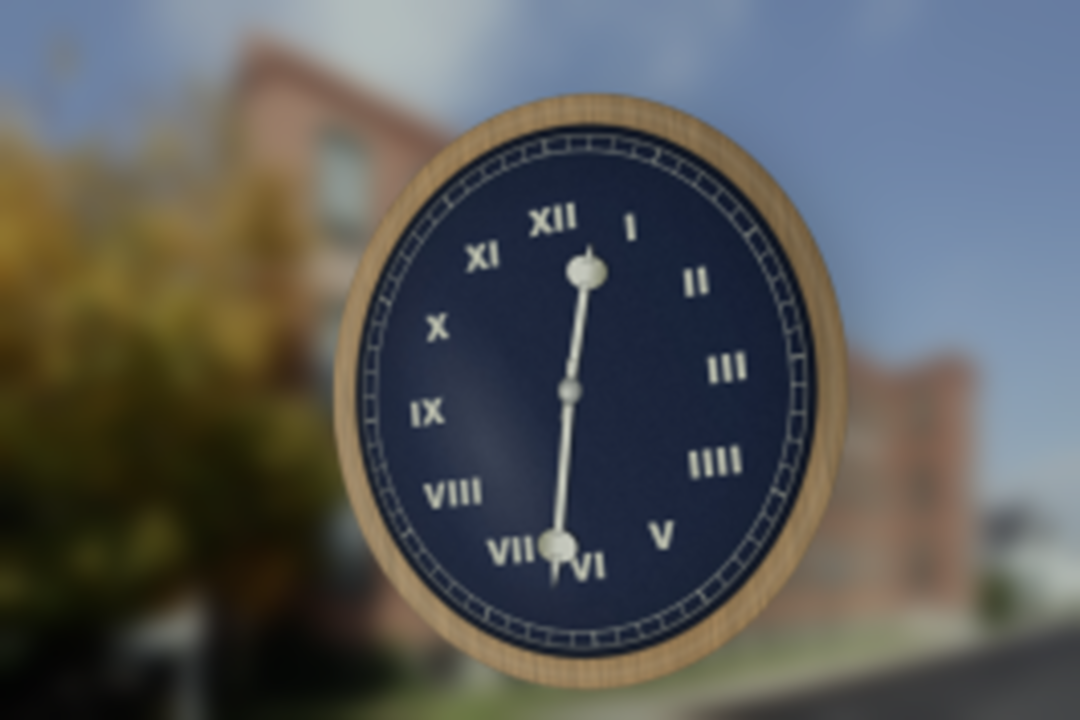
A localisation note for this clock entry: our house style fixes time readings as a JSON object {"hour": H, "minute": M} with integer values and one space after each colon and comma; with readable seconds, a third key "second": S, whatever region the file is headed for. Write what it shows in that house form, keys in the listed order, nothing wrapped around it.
{"hour": 12, "minute": 32}
